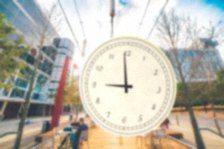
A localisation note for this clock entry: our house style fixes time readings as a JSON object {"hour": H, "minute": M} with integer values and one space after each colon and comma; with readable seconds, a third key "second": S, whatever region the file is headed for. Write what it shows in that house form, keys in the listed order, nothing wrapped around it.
{"hour": 8, "minute": 59}
